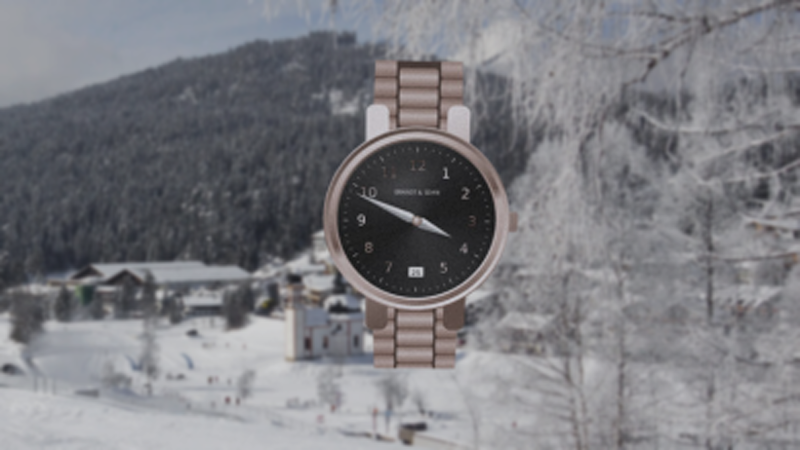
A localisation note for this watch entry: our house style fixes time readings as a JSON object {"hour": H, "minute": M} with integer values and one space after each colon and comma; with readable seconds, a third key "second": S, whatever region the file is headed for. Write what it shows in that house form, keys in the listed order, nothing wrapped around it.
{"hour": 3, "minute": 49}
